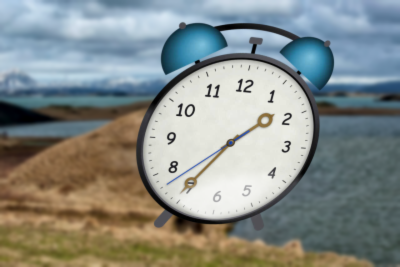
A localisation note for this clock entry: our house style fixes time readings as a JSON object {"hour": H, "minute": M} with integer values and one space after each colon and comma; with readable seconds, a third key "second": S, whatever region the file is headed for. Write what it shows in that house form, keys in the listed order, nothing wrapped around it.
{"hour": 1, "minute": 35, "second": 38}
